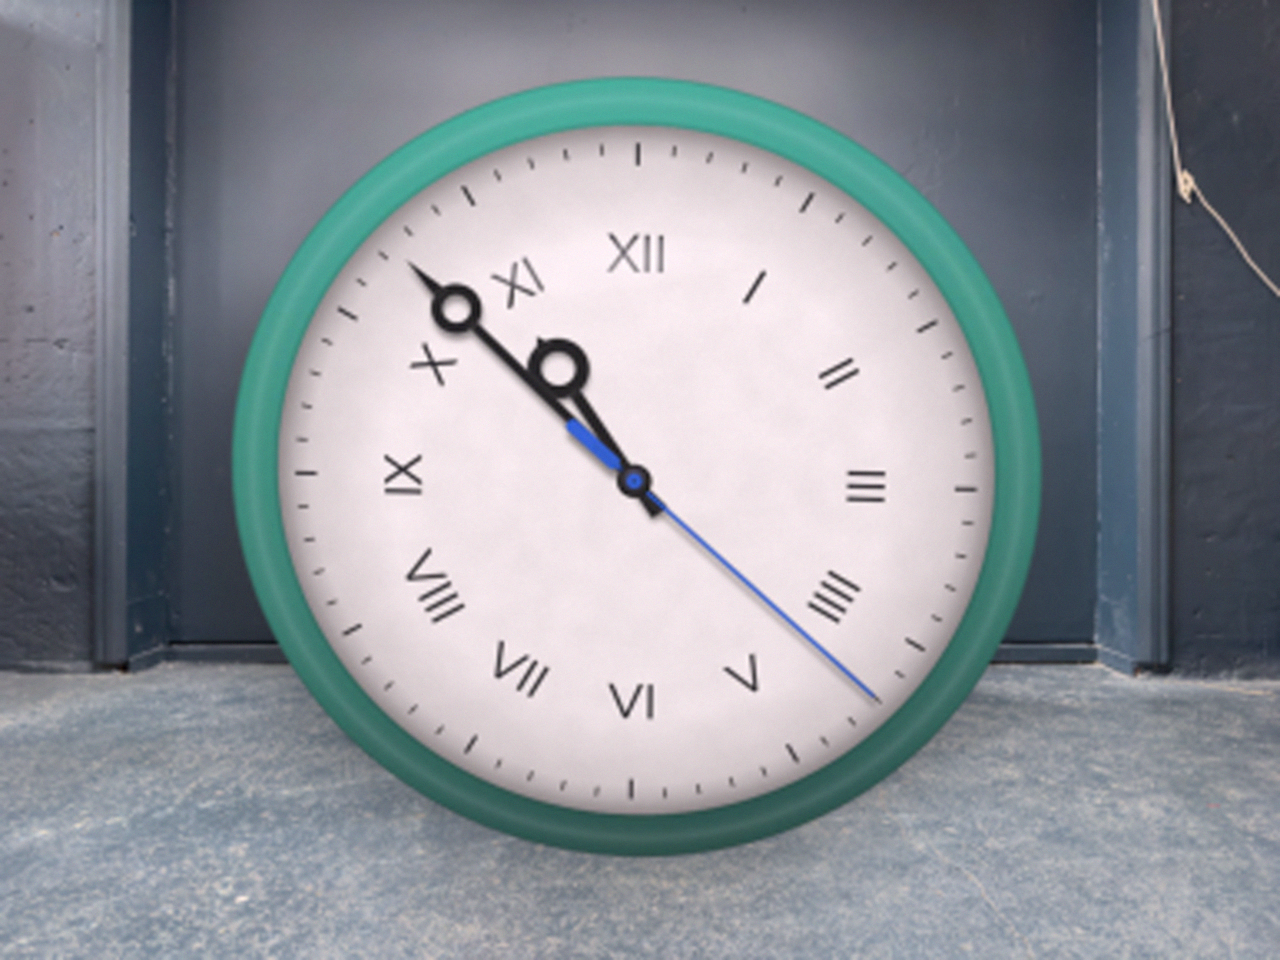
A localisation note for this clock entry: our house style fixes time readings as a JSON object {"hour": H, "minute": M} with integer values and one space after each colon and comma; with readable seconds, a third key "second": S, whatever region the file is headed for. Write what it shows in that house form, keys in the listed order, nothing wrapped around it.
{"hour": 10, "minute": 52, "second": 22}
